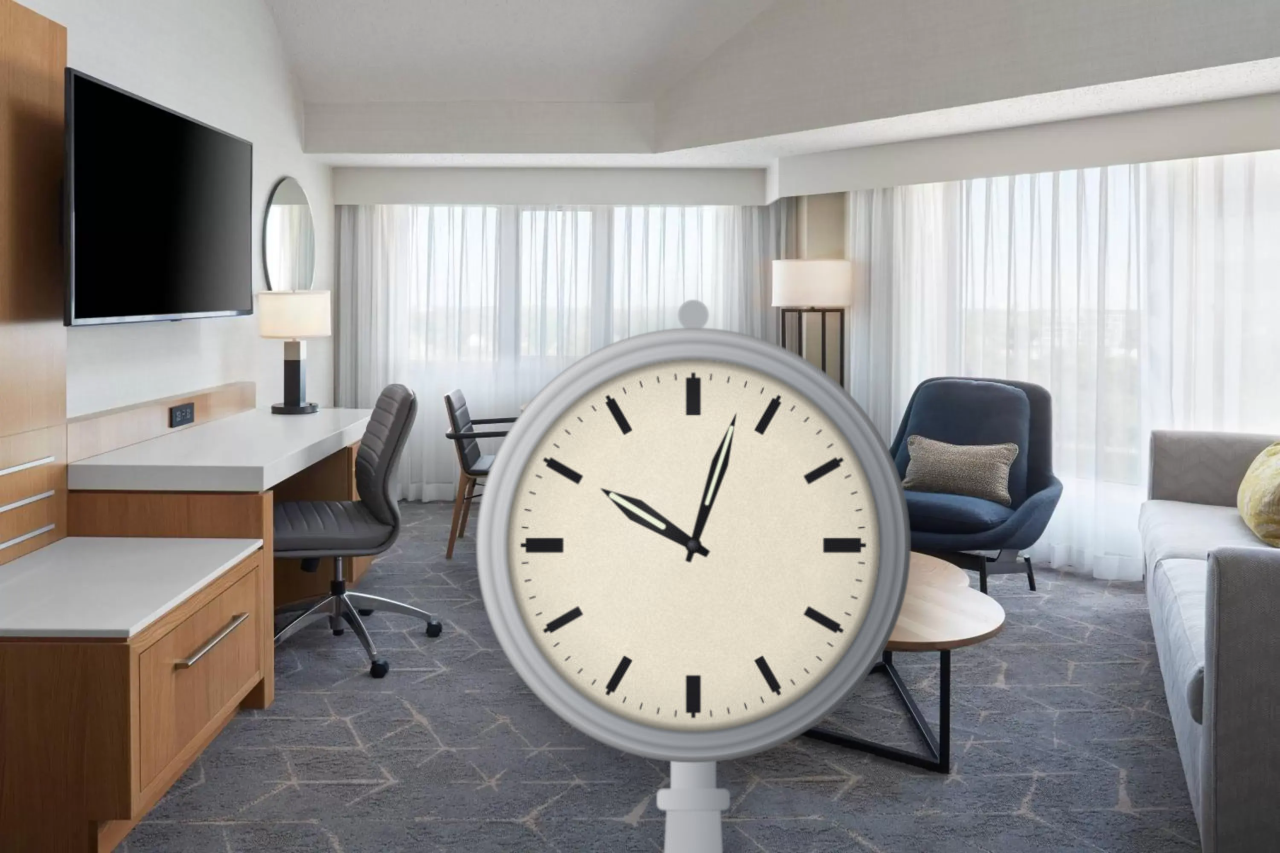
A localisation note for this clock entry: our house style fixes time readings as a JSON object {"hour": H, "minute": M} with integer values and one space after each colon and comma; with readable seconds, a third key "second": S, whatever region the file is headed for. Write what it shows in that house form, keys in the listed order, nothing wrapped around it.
{"hour": 10, "minute": 3}
